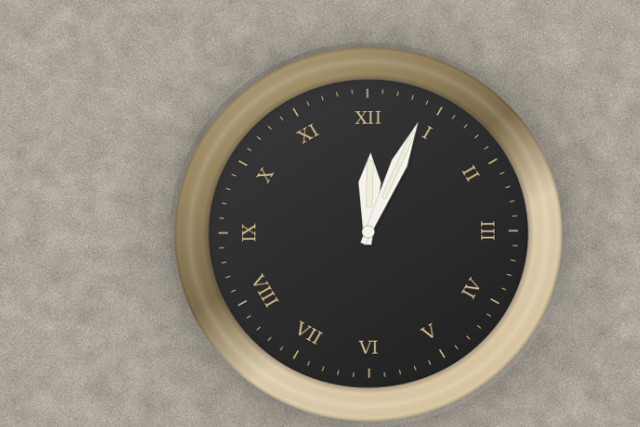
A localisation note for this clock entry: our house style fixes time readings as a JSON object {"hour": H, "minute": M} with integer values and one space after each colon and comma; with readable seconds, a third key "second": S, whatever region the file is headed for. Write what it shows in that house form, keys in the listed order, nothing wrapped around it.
{"hour": 12, "minute": 4}
